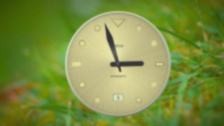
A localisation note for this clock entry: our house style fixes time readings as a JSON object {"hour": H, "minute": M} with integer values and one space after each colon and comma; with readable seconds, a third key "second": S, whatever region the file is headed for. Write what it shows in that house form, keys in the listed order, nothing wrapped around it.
{"hour": 2, "minute": 57}
